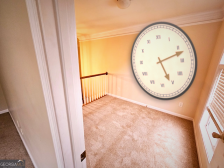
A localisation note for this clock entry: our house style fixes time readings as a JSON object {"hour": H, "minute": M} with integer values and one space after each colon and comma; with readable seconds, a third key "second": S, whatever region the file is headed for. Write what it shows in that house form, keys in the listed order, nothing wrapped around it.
{"hour": 5, "minute": 12}
